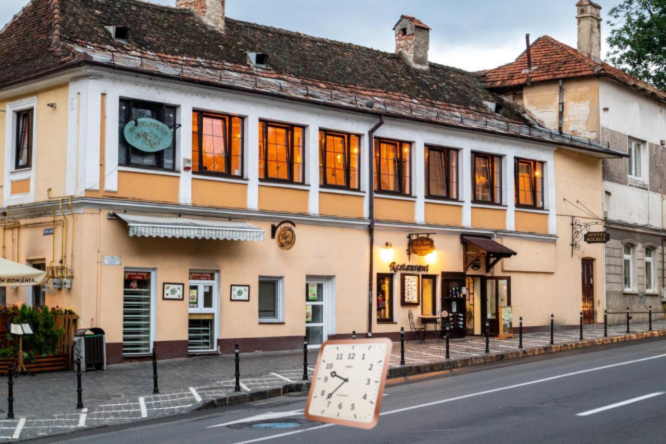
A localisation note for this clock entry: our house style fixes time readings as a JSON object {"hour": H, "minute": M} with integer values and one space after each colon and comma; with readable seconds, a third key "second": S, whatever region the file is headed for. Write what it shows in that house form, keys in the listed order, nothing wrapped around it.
{"hour": 9, "minute": 37}
